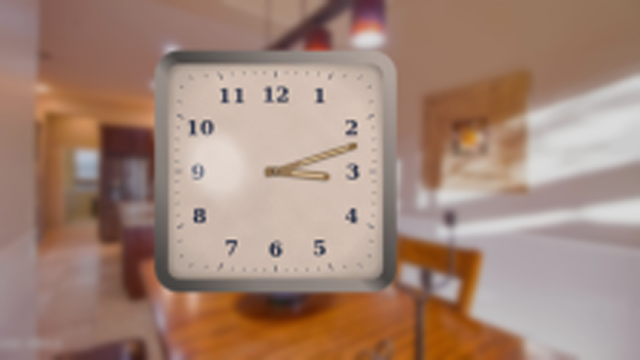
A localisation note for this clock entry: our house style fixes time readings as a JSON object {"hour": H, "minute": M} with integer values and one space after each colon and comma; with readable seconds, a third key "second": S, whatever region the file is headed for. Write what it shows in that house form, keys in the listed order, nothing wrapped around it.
{"hour": 3, "minute": 12}
